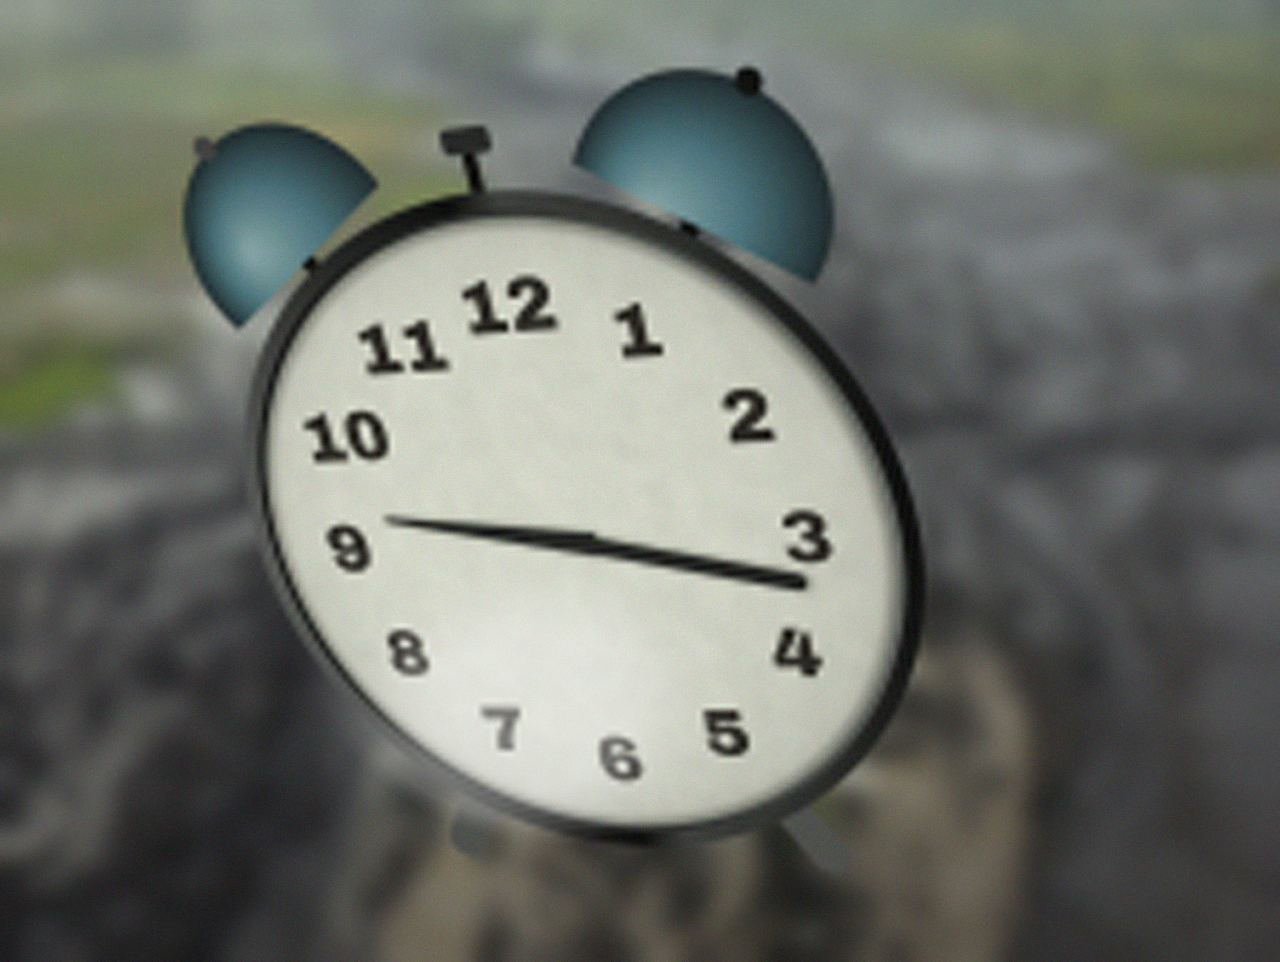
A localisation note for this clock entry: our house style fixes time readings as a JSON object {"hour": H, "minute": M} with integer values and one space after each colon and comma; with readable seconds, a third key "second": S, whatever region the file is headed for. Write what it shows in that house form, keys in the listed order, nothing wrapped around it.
{"hour": 9, "minute": 17}
